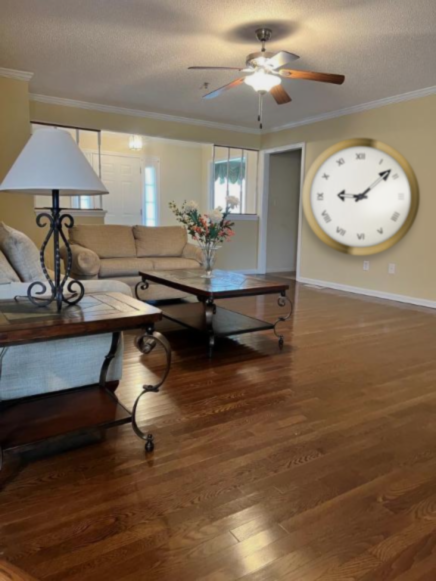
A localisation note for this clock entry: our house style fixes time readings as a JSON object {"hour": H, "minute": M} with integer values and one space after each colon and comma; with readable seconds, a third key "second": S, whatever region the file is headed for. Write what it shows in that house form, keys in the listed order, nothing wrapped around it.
{"hour": 9, "minute": 8}
